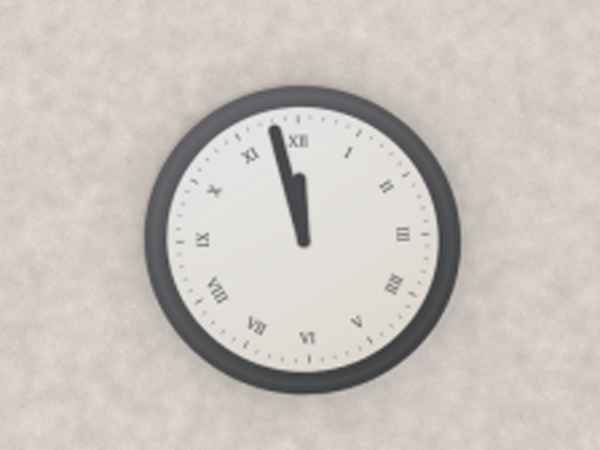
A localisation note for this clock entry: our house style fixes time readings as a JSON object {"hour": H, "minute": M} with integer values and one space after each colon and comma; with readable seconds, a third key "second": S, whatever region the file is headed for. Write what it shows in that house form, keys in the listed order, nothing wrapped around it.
{"hour": 11, "minute": 58}
